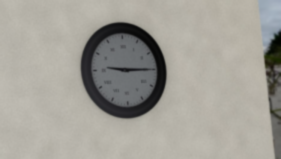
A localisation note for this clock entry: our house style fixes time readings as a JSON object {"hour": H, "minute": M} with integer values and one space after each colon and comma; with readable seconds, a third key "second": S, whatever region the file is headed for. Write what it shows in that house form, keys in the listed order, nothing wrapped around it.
{"hour": 9, "minute": 15}
